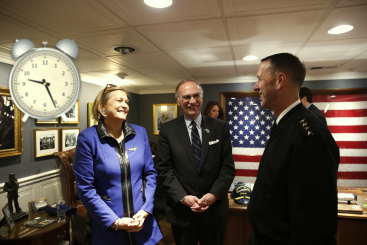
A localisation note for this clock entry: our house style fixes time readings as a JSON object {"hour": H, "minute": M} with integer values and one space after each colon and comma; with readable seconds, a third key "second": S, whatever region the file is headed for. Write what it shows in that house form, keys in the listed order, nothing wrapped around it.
{"hour": 9, "minute": 26}
